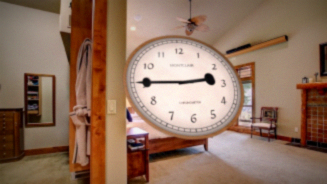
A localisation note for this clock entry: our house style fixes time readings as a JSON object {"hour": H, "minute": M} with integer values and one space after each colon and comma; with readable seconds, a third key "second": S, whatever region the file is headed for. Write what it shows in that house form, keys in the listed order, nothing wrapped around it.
{"hour": 2, "minute": 45}
